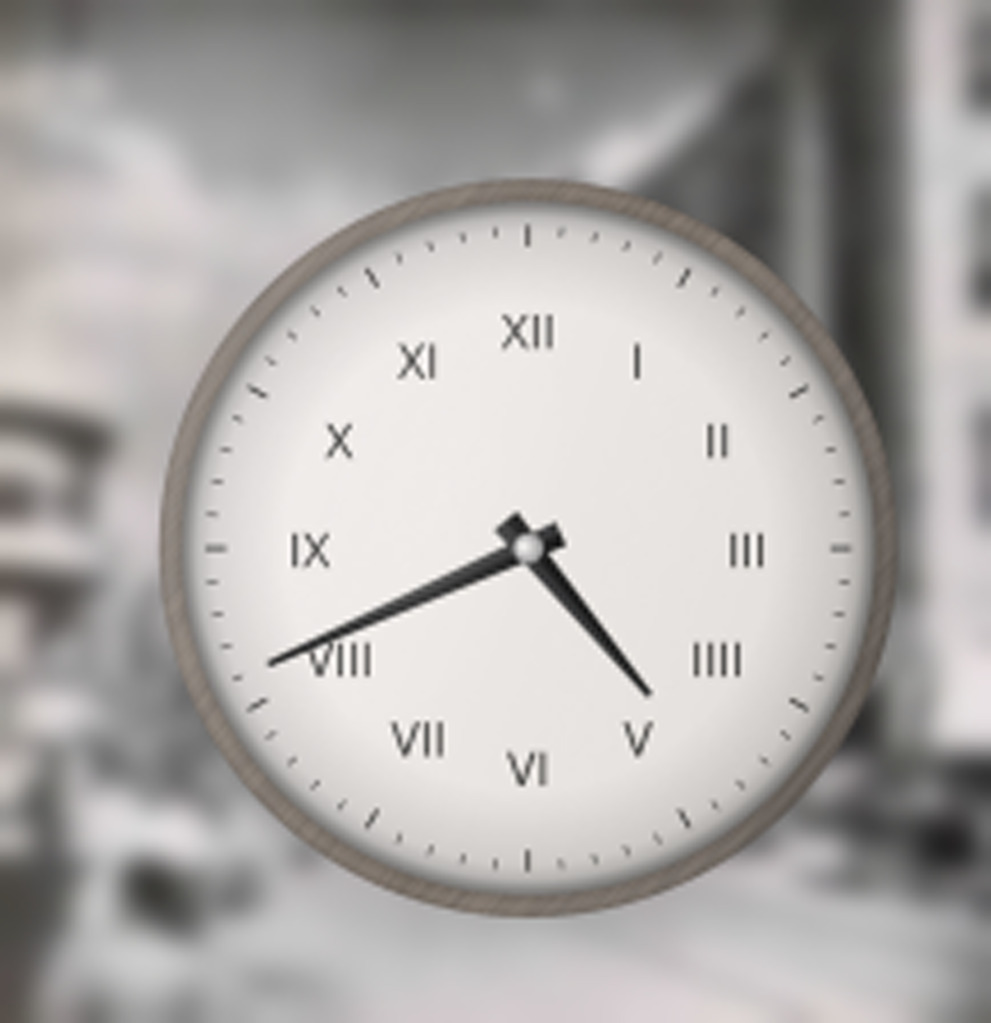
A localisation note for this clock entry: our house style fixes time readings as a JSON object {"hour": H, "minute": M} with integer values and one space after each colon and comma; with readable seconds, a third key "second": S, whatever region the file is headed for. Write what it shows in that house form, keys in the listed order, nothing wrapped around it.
{"hour": 4, "minute": 41}
